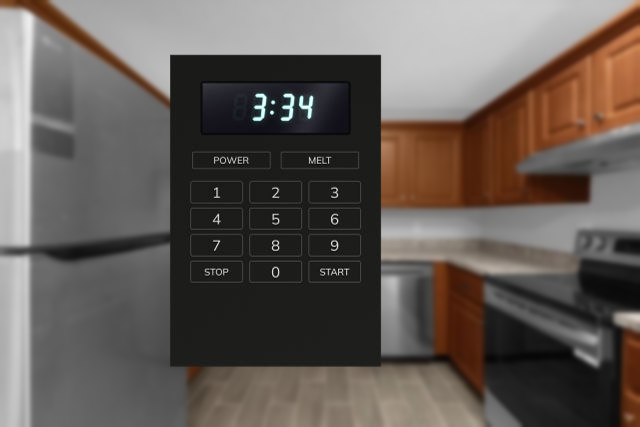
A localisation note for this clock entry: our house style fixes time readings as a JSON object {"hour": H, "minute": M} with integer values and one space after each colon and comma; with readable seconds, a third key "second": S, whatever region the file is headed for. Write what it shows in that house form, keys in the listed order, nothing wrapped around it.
{"hour": 3, "minute": 34}
